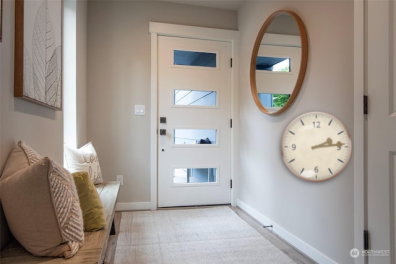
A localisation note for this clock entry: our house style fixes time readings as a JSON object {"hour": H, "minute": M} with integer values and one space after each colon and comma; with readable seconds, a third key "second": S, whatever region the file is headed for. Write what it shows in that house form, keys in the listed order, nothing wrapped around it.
{"hour": 2, "minute": 14}
